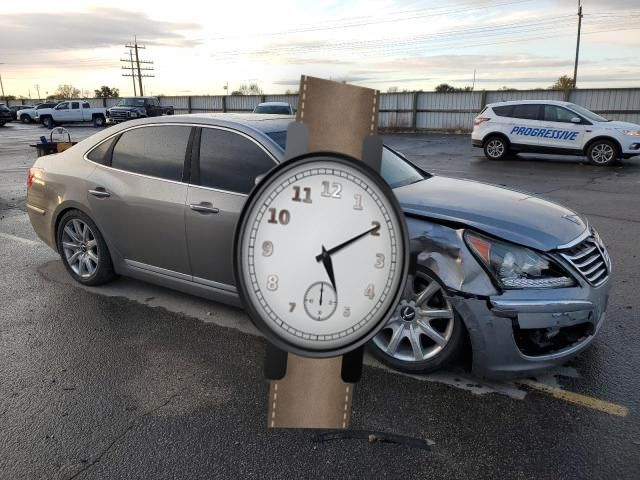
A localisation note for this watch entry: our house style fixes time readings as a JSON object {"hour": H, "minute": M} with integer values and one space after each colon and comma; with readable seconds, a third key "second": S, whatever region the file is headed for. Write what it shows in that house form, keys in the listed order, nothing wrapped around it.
{"hour": 5, "minute": 10}
